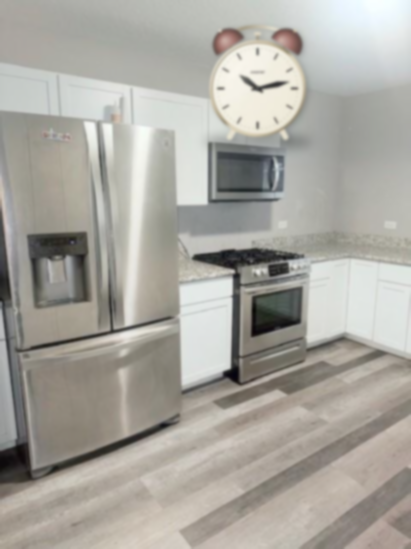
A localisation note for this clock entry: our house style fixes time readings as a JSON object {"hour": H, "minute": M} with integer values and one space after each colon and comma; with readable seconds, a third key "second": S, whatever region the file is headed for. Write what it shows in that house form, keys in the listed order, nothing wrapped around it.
{"hour": 10, "minute": 13}
